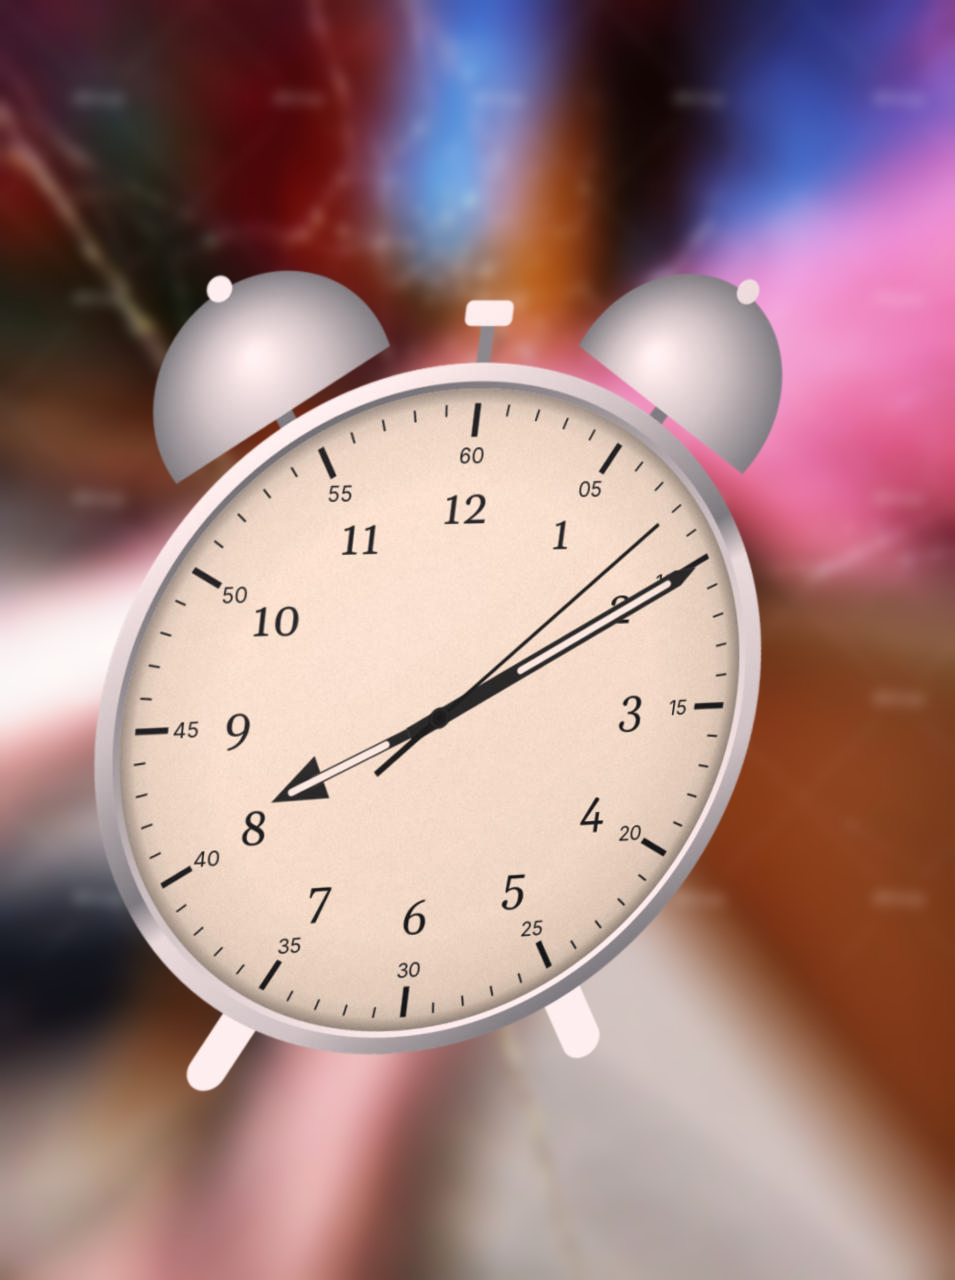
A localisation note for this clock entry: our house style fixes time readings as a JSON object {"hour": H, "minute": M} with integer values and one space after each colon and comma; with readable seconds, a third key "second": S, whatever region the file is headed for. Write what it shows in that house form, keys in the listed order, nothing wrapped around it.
{"hour": 8, "minute": 10, "second": 8}
